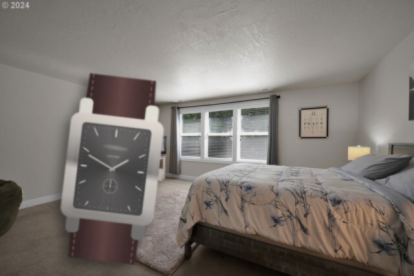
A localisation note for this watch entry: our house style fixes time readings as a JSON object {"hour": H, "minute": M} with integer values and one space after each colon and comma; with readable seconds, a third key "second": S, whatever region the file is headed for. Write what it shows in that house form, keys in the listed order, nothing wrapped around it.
{"hour": 1, "minute": 49}
